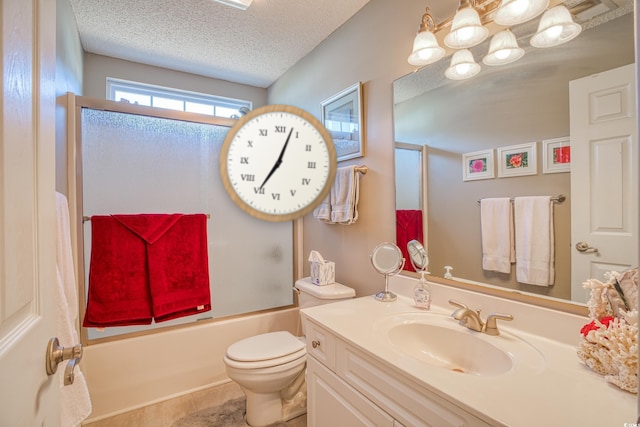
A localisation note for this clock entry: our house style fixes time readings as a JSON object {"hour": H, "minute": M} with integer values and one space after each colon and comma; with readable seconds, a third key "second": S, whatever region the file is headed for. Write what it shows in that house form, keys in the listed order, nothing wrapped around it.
{"hour": 7, "minute": 3}
